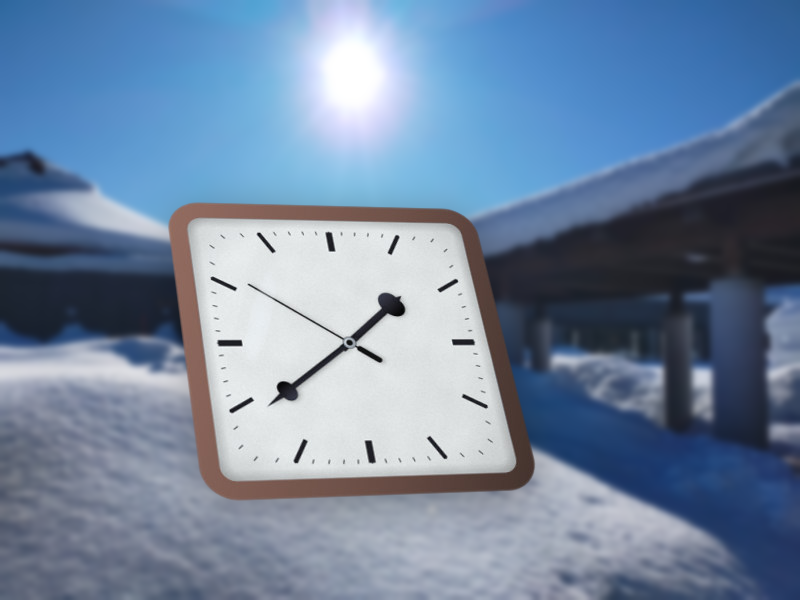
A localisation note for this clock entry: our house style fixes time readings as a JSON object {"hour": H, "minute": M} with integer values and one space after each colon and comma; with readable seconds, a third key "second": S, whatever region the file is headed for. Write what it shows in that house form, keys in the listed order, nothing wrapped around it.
{"hour": 1, "minute": 38, "second": 51}
